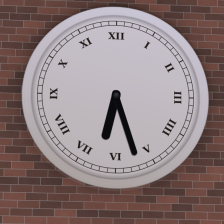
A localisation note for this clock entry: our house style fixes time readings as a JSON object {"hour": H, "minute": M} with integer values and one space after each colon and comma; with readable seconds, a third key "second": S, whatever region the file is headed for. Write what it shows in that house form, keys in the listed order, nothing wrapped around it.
{"hour": 6, "minute": 27}
